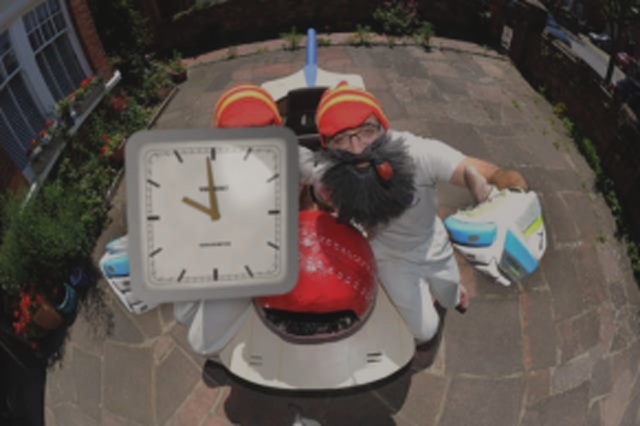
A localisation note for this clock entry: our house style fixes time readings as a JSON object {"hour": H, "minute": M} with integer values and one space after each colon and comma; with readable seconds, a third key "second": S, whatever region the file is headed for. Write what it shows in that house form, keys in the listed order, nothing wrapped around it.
{"hour": 9, "minute": 59}
